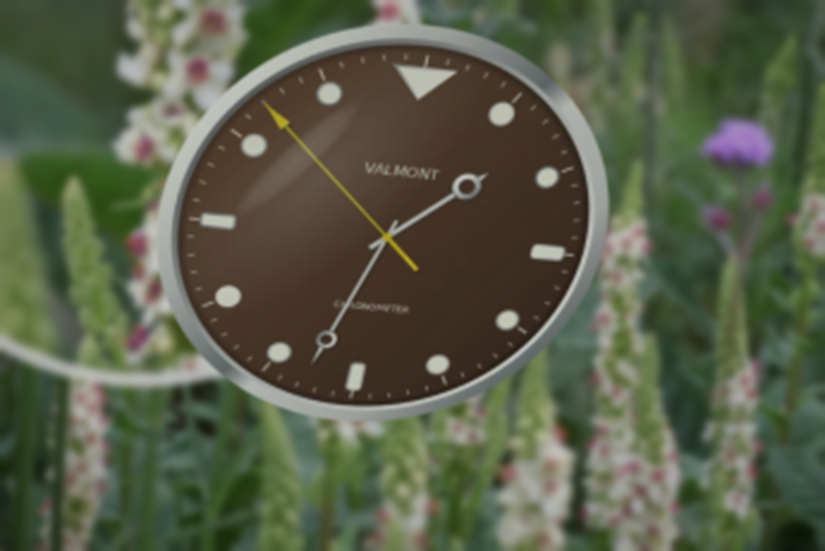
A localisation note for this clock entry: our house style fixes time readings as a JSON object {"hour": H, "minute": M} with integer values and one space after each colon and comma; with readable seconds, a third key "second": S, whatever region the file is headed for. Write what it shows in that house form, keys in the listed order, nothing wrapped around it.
{"hour": 1, "minute": 32, "second": 52}
